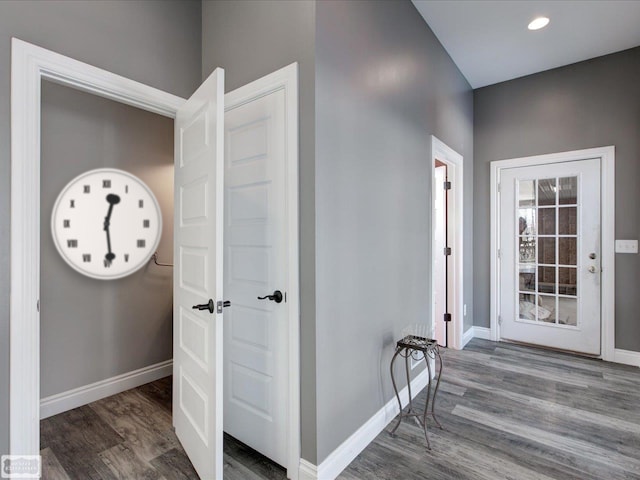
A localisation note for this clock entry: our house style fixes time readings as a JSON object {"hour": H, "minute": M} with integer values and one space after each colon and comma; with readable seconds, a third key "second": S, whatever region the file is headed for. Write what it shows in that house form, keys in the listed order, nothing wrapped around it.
{"hour": 12, "minute": 29}
